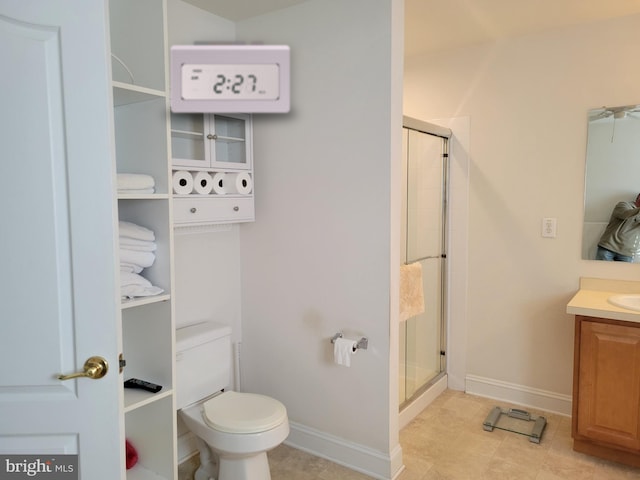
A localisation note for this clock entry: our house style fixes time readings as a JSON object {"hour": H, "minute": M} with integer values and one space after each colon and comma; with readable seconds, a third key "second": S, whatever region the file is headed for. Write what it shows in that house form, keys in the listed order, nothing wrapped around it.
{"hour": 2, "minute": 27}
